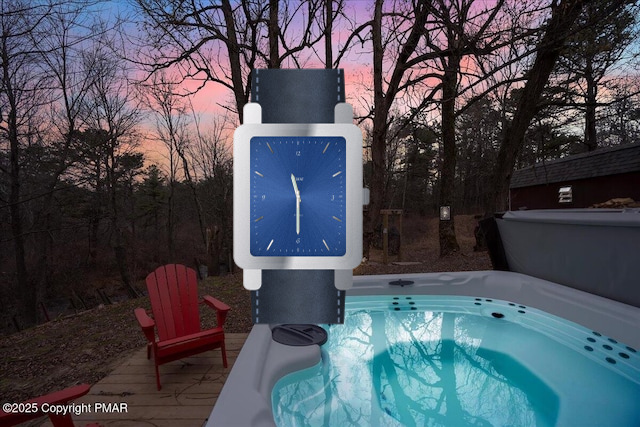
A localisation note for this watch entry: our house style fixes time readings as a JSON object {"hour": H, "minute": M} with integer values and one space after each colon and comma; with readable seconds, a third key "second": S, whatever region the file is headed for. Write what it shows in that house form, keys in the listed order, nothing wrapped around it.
{"hour": 11, "minute": 30}
